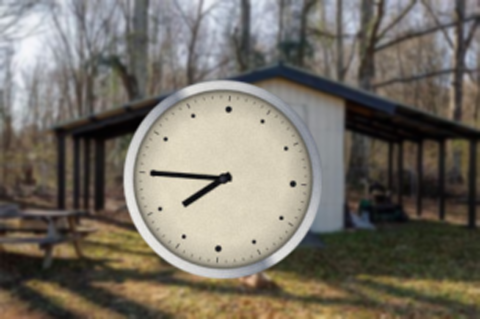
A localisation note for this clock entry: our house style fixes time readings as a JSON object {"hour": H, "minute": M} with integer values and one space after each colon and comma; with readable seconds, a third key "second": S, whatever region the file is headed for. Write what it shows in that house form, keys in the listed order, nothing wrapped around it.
{"hour": 7, "minute": 45}
